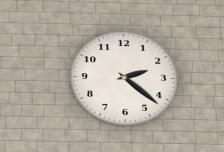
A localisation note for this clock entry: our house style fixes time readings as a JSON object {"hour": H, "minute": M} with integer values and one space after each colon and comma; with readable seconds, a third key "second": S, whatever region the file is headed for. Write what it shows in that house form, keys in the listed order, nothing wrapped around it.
{"hour": 2, "minute": 22}
